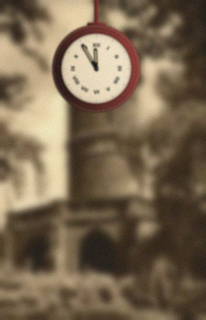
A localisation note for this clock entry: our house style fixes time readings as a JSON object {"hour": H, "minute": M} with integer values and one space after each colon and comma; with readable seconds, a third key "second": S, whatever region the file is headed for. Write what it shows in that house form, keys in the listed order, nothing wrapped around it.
{"hour": 11, "minute": 55}
